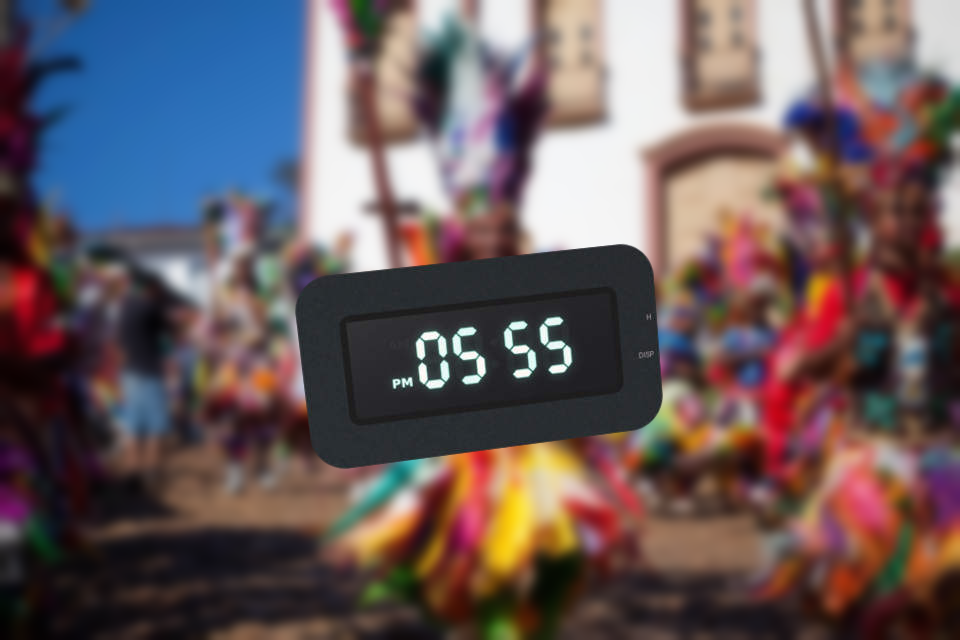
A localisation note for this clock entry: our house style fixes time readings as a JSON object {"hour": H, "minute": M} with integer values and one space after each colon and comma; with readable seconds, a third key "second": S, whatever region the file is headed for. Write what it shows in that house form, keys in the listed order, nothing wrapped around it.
{"hour": 5, "minute": 55}
